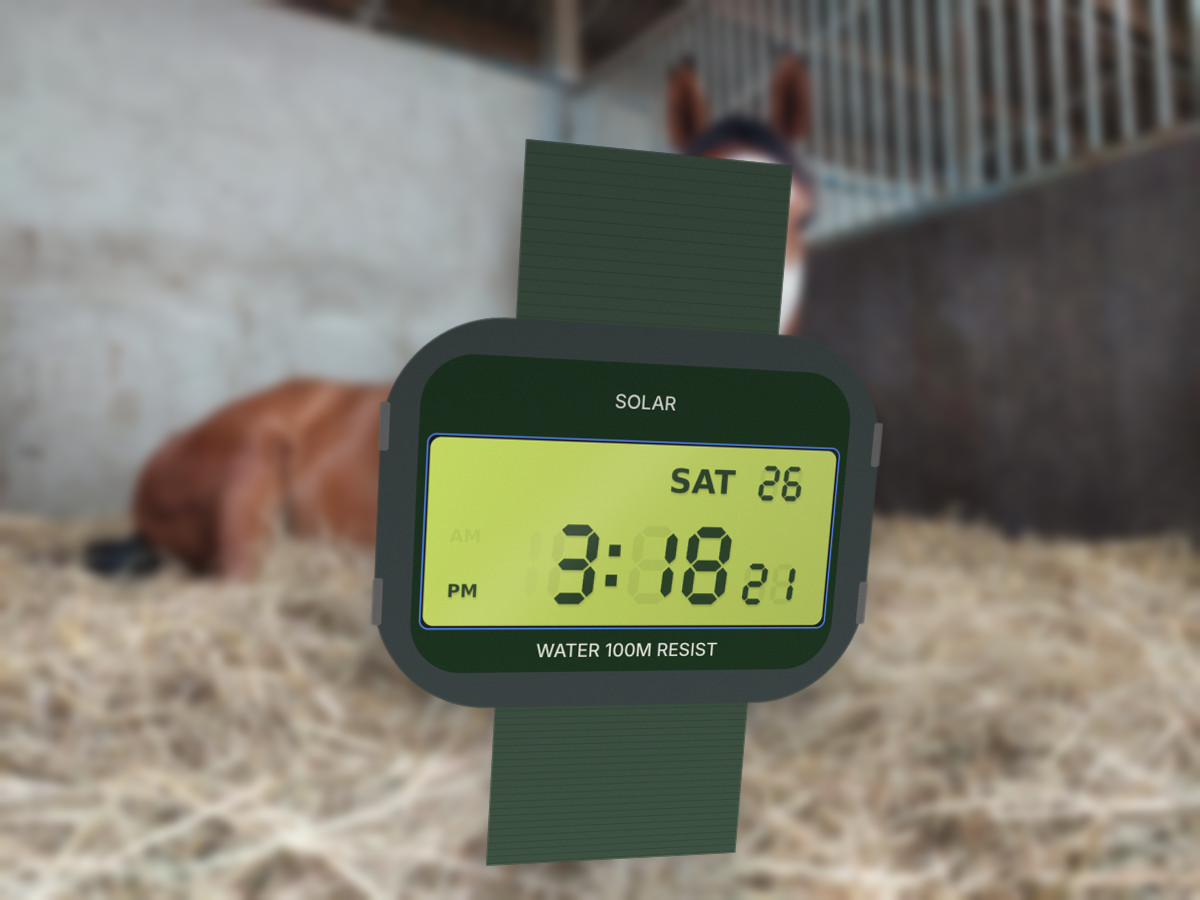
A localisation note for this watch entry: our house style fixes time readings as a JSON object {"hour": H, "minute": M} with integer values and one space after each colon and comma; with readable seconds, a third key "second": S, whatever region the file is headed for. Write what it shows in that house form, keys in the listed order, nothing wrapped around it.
{"hour": 3, "minute": 18, "second": 21}
